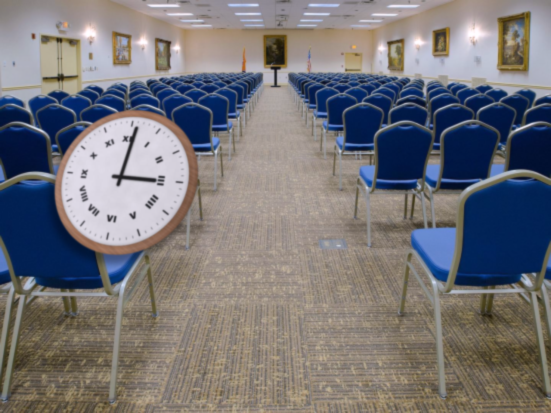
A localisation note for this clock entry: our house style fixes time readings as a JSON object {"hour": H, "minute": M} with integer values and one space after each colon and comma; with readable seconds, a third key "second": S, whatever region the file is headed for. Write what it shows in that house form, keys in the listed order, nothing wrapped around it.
{"hour": 3, "minute": 1}
